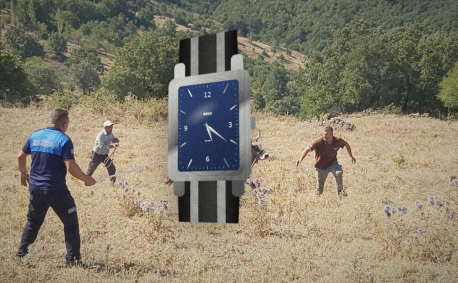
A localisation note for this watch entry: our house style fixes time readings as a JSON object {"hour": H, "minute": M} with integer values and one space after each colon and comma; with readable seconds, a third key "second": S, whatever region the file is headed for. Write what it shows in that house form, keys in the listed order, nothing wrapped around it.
{"hour": 5, "minute": 21}
